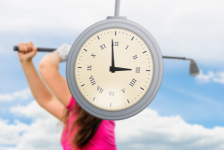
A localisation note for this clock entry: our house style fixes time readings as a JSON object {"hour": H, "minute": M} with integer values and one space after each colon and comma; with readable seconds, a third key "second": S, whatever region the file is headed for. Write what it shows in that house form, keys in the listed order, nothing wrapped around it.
{"hour": 2, "minute": 59}
